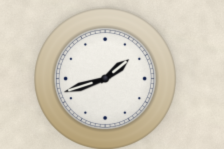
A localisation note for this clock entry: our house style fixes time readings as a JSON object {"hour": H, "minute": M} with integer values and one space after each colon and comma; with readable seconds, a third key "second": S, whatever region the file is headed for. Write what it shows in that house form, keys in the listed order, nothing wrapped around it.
{"hour": 1, "minute": 42}
